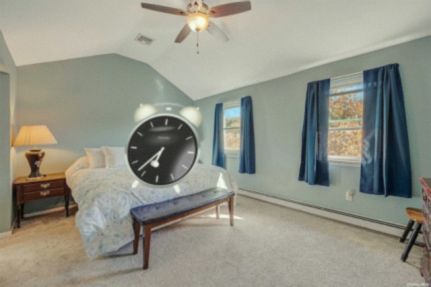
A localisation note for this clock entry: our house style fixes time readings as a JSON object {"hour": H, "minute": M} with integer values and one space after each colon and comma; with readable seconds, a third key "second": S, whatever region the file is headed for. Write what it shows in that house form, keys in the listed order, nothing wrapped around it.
{"hour": 6, "minute": 37}
